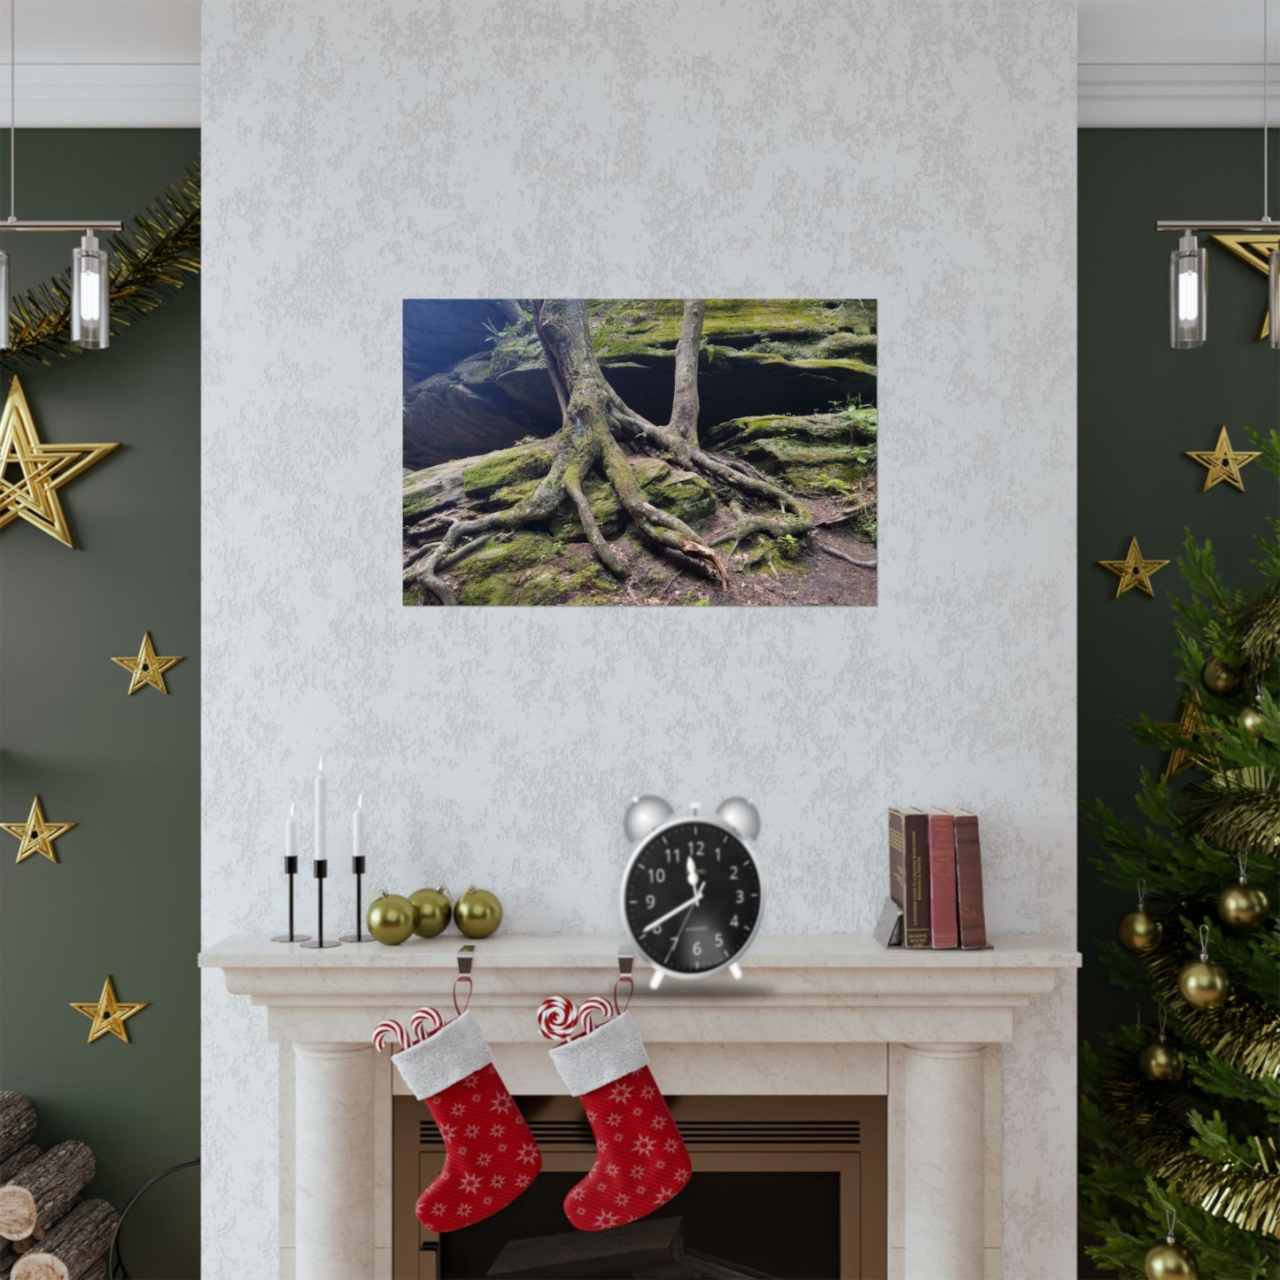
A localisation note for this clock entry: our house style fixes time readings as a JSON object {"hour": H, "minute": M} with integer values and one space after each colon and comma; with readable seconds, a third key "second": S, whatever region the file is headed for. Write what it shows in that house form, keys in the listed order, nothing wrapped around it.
{"hour": 11, "minute": 40, "second": 35}
